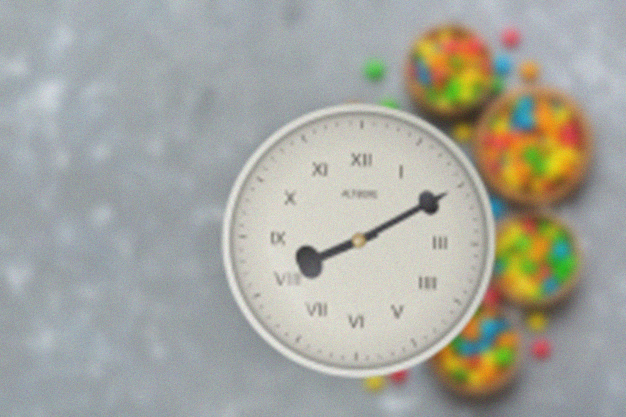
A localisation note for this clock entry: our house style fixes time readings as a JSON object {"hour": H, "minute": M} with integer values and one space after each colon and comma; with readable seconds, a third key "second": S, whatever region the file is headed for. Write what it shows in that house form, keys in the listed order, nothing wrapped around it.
{"hour": 8, "minute": 10}
